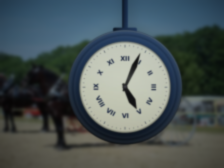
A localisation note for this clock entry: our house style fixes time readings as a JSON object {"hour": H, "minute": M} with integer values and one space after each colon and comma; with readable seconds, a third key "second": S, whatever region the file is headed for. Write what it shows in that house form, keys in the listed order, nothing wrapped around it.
{"hour": 5, "minute": 4}
